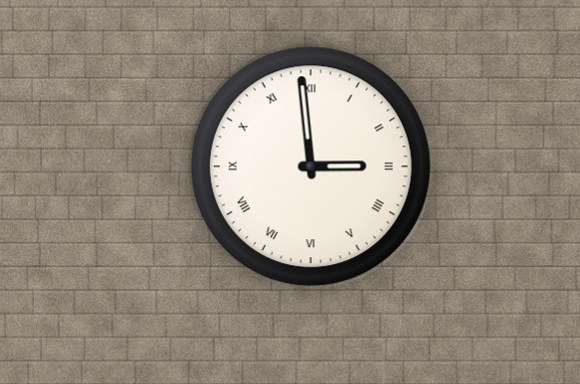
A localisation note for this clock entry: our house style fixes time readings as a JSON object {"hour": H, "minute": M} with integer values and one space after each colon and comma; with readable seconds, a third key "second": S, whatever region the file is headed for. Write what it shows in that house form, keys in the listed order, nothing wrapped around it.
{"hour": 2, "minute": 59}
